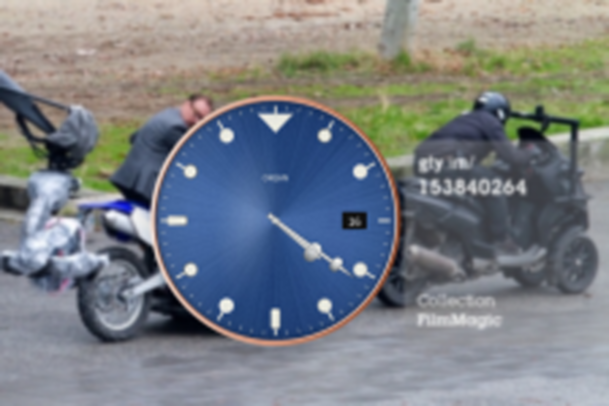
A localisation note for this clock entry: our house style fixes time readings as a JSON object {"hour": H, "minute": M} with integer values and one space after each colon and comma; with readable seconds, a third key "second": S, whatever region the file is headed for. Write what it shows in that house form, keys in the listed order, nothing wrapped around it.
{"hour": 4, "minute": 21}
